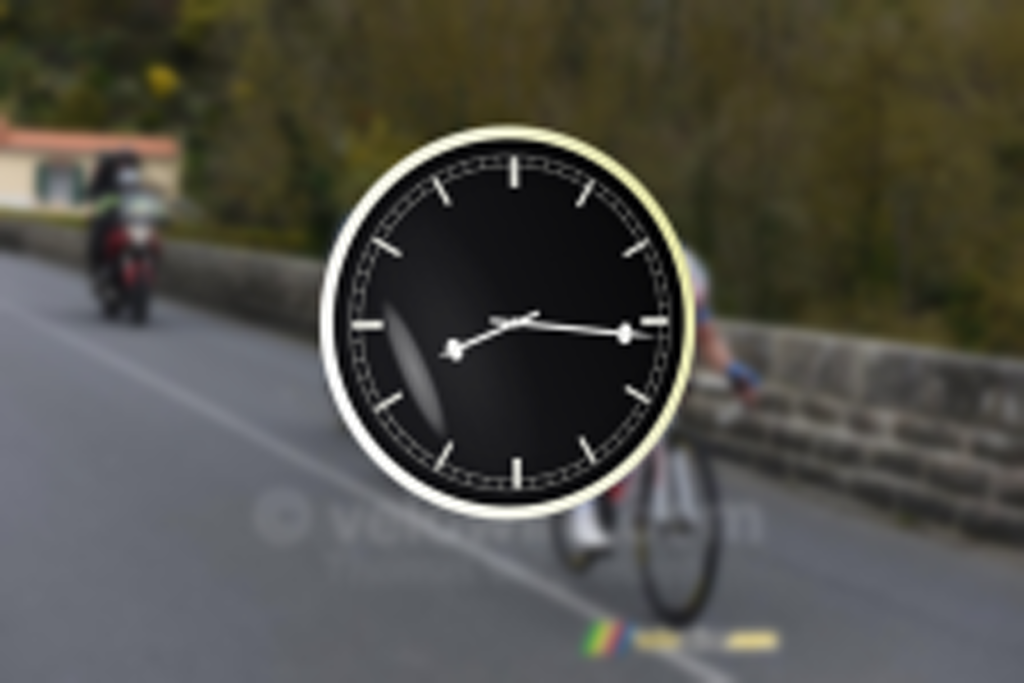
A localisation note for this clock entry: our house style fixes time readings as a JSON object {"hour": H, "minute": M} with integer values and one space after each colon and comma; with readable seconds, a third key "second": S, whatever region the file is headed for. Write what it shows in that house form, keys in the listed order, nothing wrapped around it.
{"hour": 8, "minute": 16}
